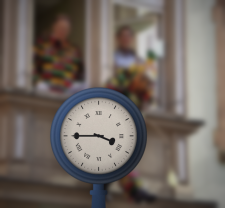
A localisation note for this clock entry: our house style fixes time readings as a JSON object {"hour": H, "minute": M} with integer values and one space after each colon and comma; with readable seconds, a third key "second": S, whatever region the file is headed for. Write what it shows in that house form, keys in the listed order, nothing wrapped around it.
{"hour": 3, "minute": 45}
